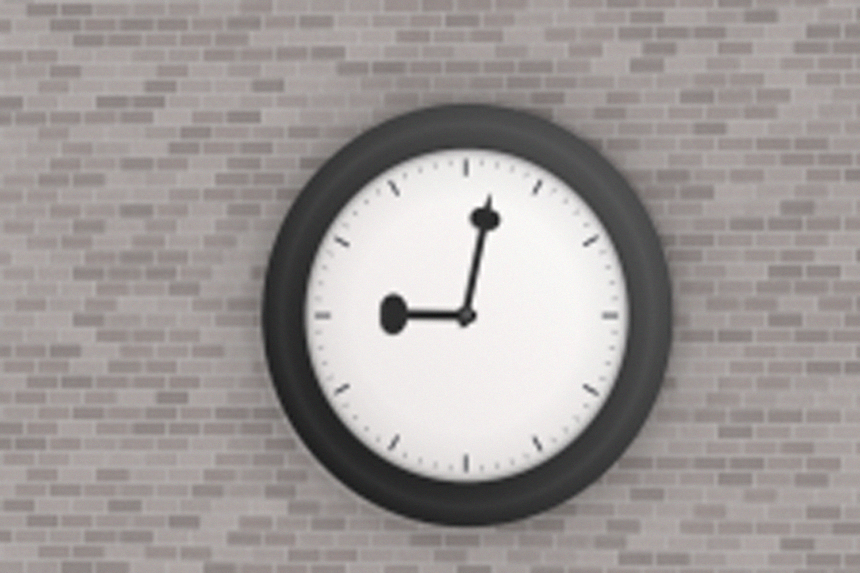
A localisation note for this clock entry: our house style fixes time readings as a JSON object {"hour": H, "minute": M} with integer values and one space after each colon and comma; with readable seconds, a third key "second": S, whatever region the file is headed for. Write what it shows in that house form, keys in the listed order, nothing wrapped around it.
{"hour": 9, "minute": 2}
